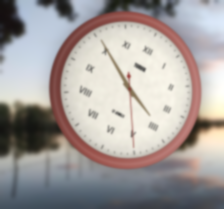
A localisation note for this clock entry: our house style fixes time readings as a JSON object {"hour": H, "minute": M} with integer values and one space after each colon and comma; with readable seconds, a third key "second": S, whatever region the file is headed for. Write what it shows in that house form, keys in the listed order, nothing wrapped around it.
{"hour": 3, "minute": 50, "second": 25}
